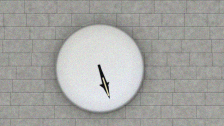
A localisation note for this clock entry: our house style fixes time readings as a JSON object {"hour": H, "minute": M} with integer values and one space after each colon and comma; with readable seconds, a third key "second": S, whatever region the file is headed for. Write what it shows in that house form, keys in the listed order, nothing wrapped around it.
{"hour": 5, "minute": 27}
